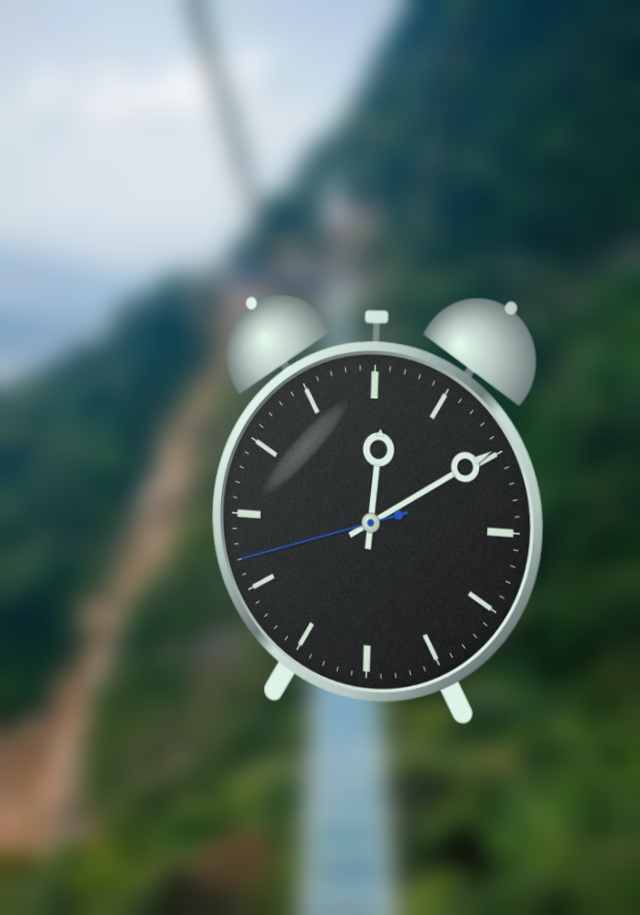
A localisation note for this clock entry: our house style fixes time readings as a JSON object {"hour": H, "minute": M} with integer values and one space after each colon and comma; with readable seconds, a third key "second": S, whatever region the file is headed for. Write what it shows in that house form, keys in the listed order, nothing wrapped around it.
{"hour": 12, "minute": 9, "second": 42}
